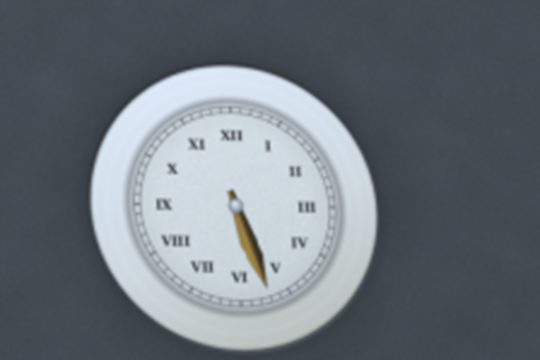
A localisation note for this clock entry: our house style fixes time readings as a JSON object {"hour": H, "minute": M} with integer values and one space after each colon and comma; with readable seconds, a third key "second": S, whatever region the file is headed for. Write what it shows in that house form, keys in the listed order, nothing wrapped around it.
{"hour": 5, "minute": 27}
